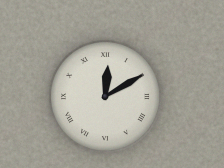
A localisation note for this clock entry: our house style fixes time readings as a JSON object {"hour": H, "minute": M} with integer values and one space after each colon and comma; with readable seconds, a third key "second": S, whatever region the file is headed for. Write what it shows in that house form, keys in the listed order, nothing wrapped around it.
{"hour": 12, "minute": 10}
